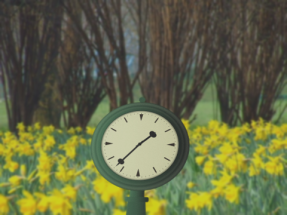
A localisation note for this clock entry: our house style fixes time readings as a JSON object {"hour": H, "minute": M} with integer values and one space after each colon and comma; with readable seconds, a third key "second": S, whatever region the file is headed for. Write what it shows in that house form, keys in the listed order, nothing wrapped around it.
{"hour": 1, "minute": 37}
